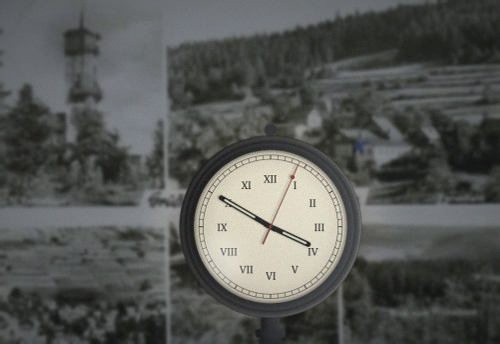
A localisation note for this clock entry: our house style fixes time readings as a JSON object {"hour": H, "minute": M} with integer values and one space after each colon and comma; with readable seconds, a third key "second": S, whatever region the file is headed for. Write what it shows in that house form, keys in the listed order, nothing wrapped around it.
{"hour": 3, "minute": 50, "second": 4}
